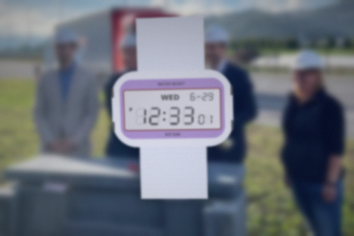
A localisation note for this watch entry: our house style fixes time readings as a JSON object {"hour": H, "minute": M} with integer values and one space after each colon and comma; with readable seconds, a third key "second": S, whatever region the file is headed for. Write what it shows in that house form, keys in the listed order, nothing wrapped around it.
{"hour": 12, "minute": 33}
